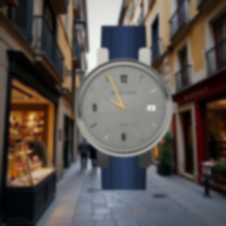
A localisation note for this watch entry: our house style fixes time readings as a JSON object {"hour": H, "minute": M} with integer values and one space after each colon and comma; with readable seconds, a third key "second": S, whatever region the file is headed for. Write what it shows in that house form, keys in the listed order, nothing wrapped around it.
{"hour": 9, "minute": 56}
